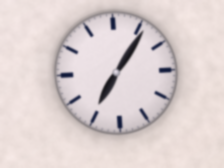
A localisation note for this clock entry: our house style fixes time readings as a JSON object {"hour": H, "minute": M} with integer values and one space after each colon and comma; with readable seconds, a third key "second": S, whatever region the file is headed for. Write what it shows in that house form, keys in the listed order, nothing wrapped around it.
{"hour": 7, "minute": 6}
